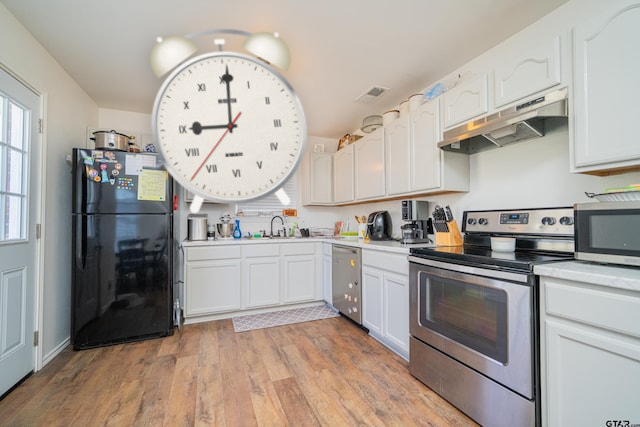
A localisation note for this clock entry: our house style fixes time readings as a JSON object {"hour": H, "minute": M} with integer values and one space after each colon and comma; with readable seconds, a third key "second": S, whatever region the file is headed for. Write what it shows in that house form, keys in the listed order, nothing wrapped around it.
{"hour": 9, "minute": 0, "second": 37}
